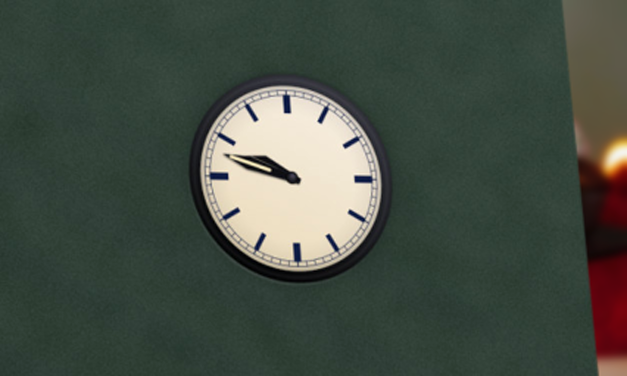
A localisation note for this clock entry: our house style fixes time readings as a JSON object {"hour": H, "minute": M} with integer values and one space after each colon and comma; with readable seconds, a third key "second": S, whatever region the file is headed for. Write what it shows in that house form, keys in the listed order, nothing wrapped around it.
{"hour": 9, "minute": 48}
